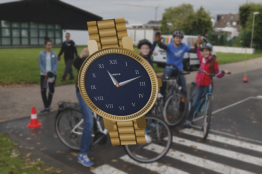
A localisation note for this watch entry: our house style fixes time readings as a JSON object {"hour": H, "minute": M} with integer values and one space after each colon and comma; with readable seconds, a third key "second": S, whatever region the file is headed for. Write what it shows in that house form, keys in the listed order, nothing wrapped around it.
{"hour": 11, "minute": 12}
